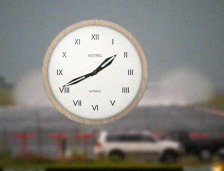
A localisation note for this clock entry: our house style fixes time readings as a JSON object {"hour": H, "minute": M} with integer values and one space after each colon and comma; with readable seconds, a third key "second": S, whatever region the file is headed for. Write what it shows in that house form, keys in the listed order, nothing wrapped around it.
{"hour": 1, "minute": 41}
